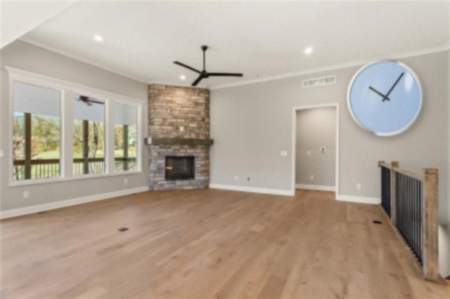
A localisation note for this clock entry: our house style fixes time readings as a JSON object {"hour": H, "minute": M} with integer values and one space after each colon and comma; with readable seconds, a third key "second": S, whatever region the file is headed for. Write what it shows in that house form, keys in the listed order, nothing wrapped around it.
{"hour": 10, "minute": 6}
